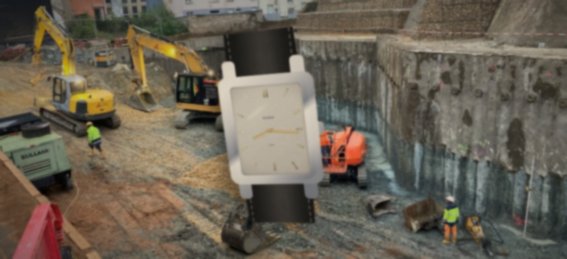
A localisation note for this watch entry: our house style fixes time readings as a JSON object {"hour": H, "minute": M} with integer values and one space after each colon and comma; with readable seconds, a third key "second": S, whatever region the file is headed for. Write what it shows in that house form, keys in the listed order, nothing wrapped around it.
{"hour": 8, "minute": 16}
